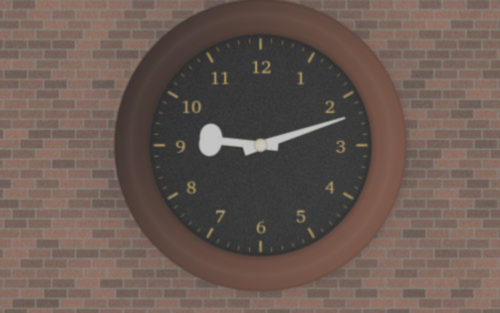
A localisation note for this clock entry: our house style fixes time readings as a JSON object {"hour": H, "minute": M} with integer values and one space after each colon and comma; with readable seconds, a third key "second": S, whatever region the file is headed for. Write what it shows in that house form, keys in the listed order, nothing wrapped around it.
{"hour": 9, "minute": 12}
